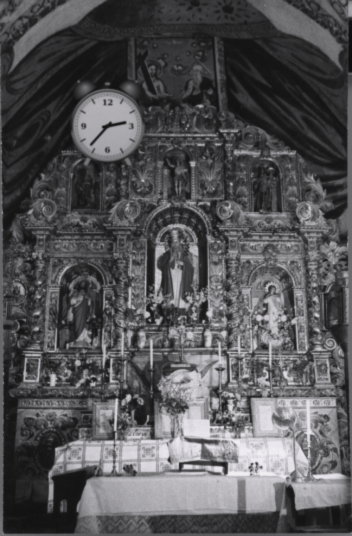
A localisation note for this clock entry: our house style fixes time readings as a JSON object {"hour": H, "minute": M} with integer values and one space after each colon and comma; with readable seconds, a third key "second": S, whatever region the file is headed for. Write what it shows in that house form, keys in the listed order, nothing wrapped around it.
{"hour": 2, "minute": 37}
